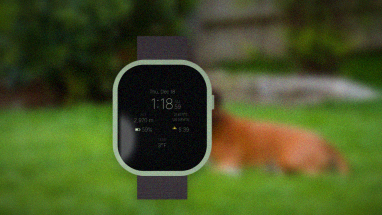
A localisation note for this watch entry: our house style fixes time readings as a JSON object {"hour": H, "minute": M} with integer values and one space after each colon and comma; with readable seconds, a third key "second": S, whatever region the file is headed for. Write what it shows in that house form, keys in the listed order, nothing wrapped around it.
{"hour": 1, "minute": 18}
